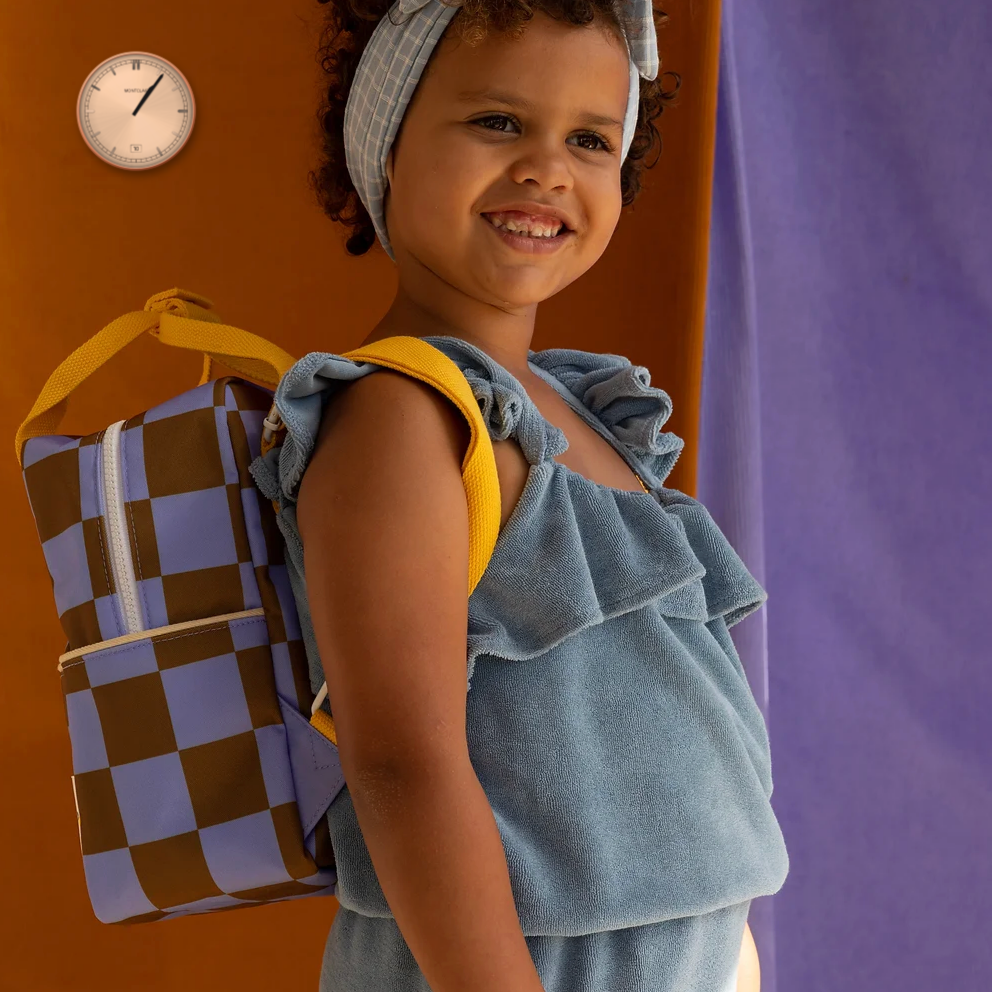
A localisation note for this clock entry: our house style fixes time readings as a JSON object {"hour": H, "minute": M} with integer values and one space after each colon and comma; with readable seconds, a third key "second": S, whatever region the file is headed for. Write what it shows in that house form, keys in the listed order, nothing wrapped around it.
{"hour": 1, "minute": 6}
